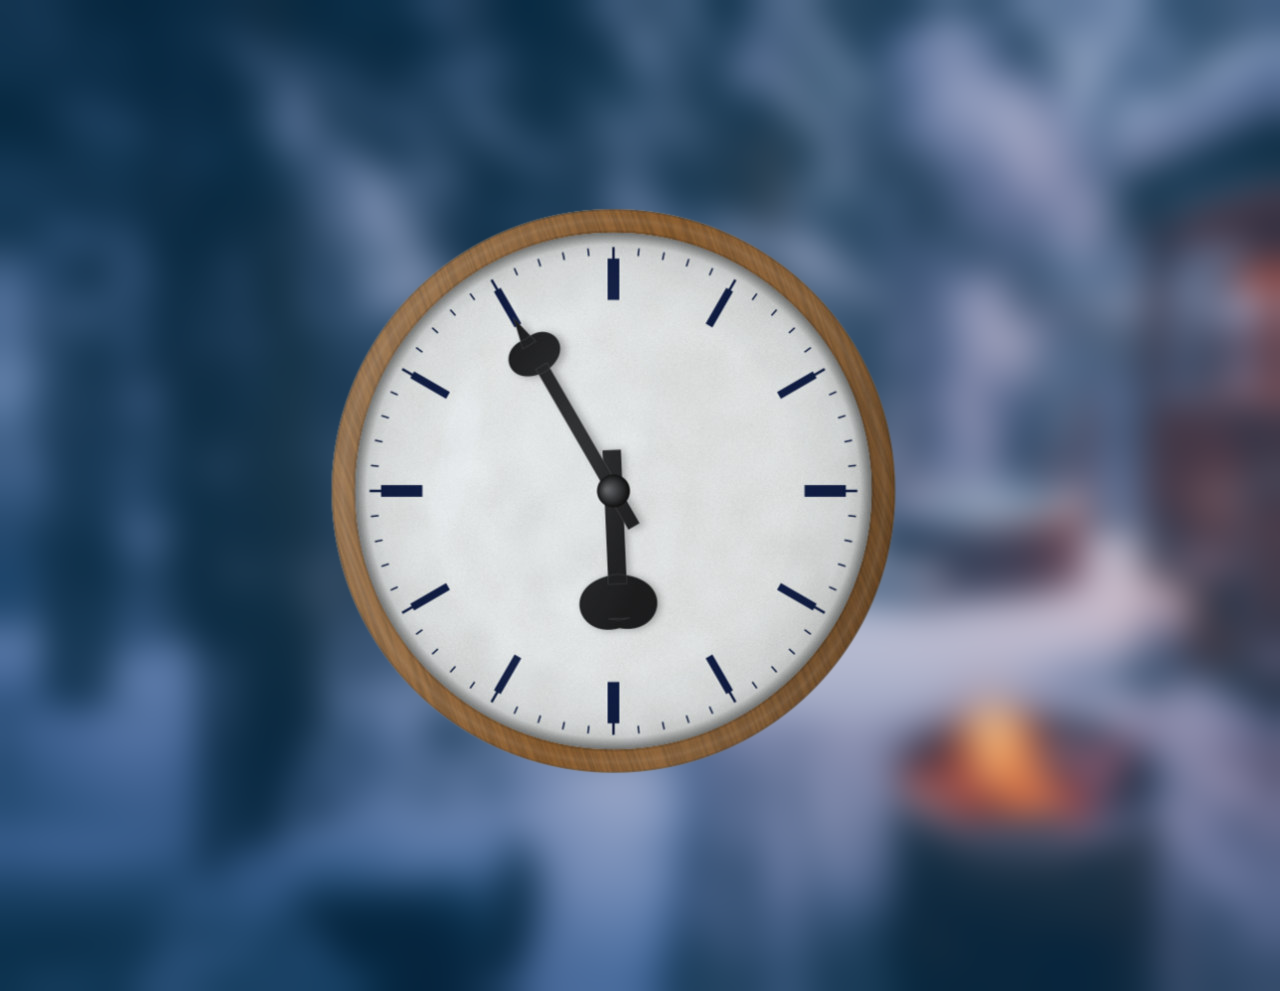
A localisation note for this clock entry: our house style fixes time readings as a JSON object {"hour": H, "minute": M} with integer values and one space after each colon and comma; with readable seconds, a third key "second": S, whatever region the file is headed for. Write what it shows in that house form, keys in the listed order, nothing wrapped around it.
{"hour": 5, "minute": 55}
